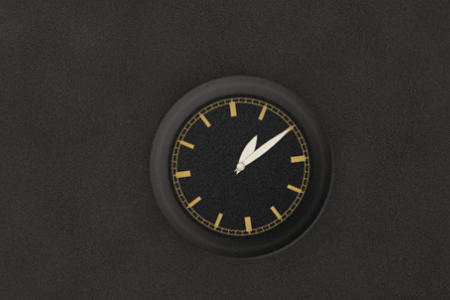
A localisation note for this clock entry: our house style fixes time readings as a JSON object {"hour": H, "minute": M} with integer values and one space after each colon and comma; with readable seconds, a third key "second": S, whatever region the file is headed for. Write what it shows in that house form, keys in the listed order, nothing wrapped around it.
{"hour": 1, "minute": 10}
